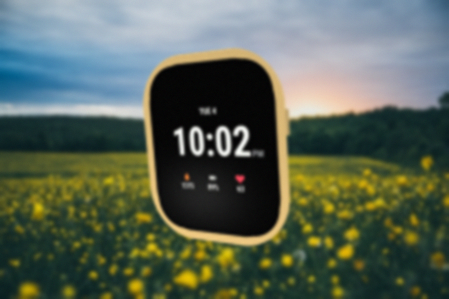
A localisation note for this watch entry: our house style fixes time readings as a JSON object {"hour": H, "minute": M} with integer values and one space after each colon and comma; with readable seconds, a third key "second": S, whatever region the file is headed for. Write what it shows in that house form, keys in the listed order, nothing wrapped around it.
{"hour": 10, "minute": 2}
